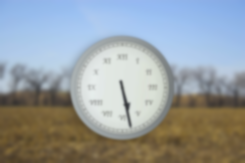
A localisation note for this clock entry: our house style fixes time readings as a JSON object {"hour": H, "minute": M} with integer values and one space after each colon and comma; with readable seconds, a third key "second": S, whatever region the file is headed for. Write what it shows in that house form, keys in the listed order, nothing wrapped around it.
{"hour": 5, "minute": 28}
